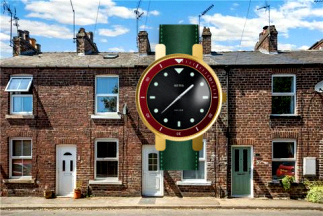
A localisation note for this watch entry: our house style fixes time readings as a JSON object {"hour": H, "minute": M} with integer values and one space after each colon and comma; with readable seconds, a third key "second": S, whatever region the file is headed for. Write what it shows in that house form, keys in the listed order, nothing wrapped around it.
{"hour": 1, "minute": 38}
